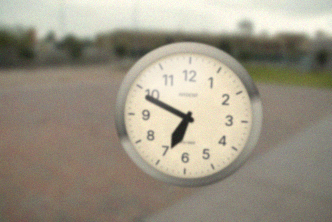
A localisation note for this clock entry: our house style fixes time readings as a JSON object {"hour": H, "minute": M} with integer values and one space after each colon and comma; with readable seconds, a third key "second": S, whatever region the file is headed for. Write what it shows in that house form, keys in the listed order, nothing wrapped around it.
{"hour": 6, "minute": 49}
